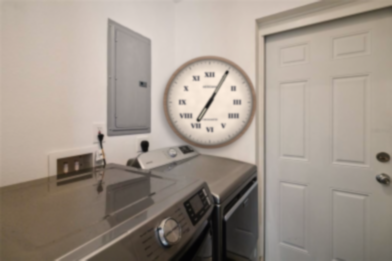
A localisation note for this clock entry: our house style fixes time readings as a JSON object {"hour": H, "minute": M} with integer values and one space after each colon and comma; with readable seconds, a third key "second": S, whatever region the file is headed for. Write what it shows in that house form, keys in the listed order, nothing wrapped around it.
{"hour": 7, "minute": 5}
